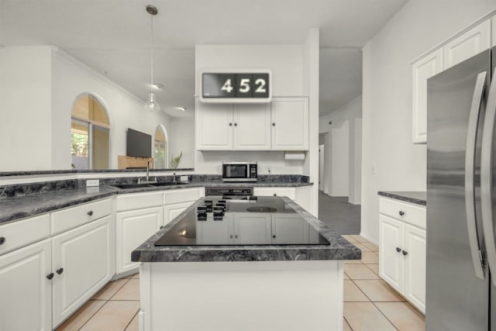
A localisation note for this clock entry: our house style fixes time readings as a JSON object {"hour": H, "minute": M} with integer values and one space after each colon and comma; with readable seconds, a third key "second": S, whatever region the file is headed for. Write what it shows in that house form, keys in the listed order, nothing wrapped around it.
{"hour": 4, "minute": 52}
